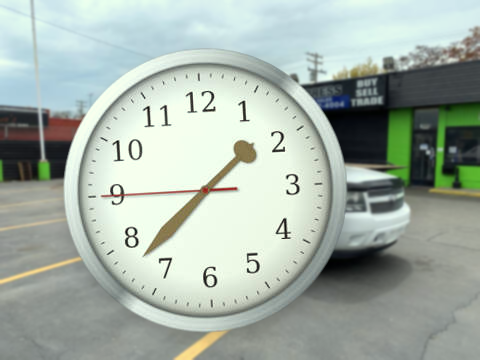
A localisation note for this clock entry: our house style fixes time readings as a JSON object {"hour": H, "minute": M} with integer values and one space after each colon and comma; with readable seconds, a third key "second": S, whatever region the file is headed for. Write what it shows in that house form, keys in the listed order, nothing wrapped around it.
{"hour": 1, "minute": 37, "second": 45}
